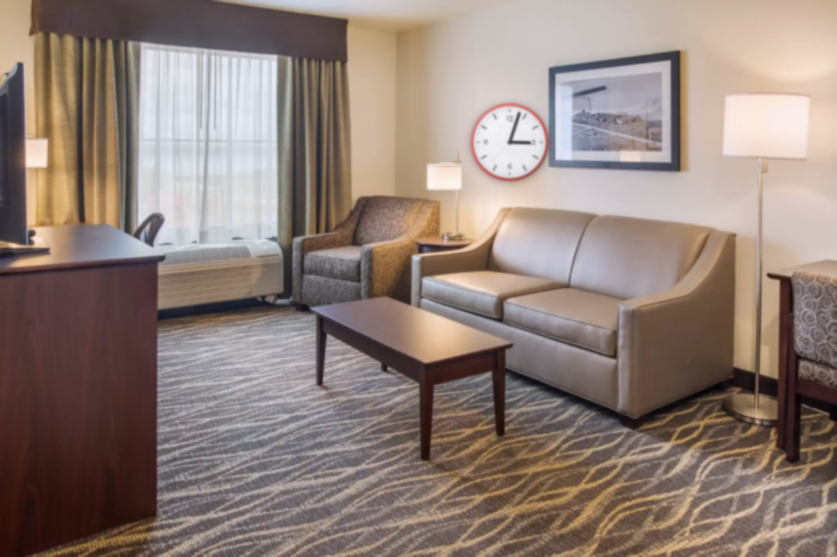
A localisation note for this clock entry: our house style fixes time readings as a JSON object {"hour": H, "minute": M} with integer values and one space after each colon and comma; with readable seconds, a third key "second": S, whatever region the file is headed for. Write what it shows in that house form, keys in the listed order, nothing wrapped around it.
{"hour": 3, "minute": 3}
